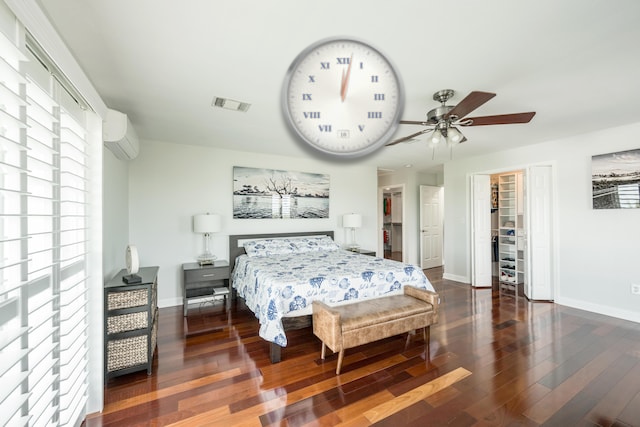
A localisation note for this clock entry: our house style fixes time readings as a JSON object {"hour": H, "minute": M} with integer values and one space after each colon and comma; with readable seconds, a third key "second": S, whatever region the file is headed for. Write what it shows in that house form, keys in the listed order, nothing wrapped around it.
{"hour": 12, "minute": 2}
